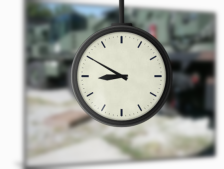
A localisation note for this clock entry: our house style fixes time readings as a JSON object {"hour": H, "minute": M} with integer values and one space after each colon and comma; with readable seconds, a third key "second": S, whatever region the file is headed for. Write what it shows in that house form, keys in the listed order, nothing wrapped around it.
{"hour": 8, "minute": 50}
